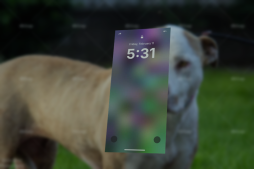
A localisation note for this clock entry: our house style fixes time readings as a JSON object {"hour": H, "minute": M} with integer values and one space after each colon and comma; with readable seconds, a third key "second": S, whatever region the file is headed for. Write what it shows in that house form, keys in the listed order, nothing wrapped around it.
{"hour": 5, "minute": 31}
